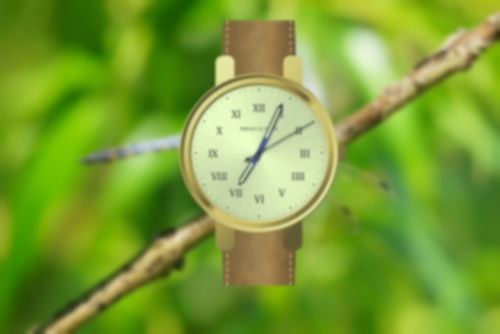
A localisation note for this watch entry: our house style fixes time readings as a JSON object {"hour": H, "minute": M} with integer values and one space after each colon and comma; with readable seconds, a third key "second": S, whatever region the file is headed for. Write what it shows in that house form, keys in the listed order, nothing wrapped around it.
{"hour": 7, "minute": 4, "second": 10}
